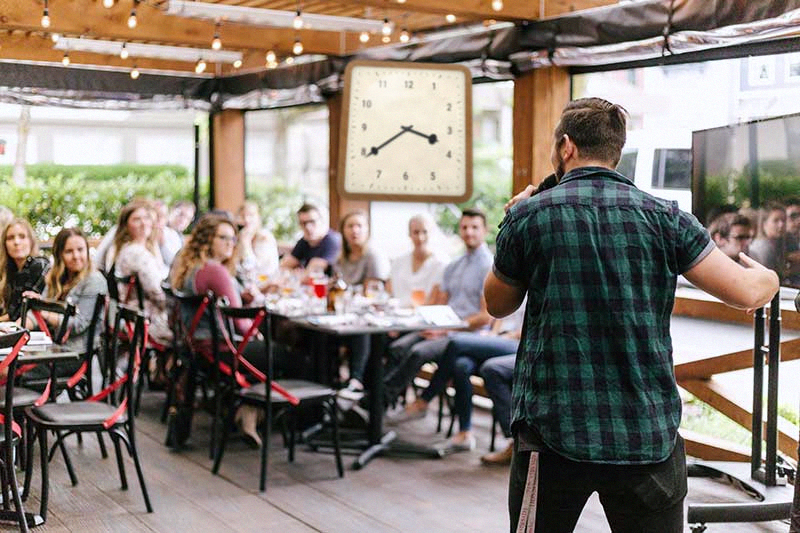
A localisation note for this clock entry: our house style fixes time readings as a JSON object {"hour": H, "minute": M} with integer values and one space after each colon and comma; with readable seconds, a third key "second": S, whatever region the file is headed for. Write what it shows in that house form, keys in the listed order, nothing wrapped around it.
{"hour": 3, "minute": 39}
